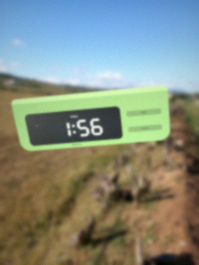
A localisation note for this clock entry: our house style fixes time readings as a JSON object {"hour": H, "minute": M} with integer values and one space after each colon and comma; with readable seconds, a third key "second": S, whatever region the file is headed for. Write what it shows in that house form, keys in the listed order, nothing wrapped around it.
{"hour": 1, "minute": 56}
